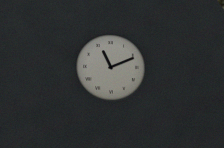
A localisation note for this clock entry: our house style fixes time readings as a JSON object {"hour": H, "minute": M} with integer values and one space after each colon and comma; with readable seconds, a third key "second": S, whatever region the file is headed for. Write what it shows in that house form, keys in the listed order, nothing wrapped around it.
{"hour": 11, "minute": 11}
